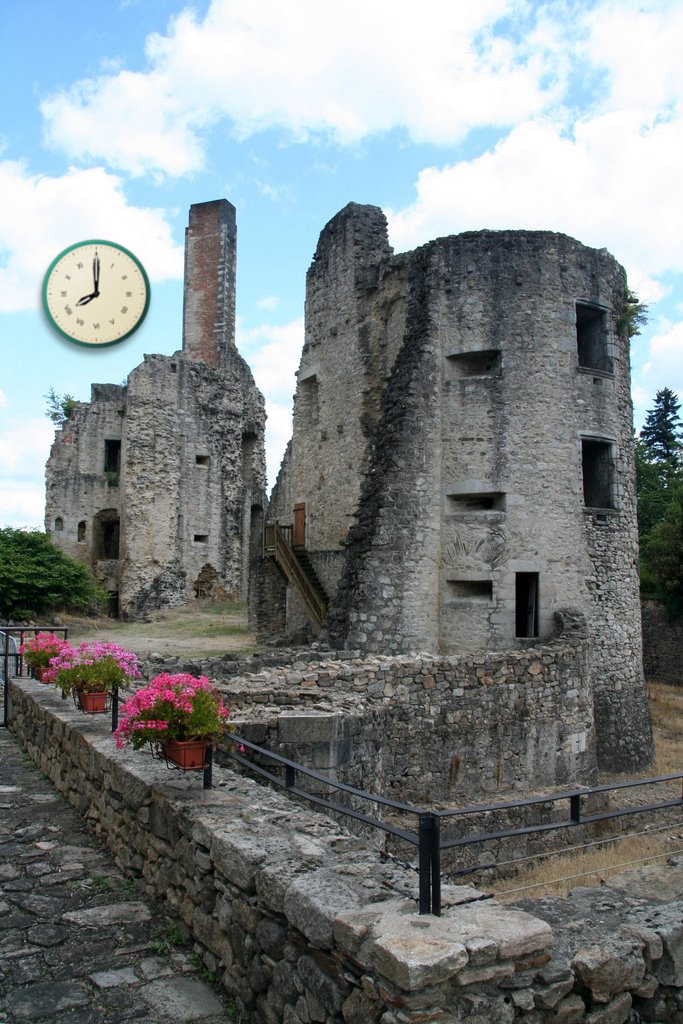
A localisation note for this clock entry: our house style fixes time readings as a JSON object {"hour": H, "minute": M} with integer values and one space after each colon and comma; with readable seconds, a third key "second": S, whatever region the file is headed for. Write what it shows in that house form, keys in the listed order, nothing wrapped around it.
{"hour": 8, "minute": 0}
